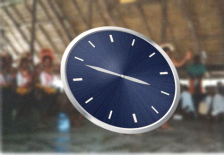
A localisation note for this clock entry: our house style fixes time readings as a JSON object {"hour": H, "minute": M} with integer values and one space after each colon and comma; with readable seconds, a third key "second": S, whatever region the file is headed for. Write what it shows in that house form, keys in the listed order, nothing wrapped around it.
{"hour": 3, "minute": 49}
